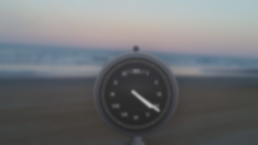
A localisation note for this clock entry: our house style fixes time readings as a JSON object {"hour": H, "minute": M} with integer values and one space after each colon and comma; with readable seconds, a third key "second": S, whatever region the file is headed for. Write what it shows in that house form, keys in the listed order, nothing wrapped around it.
{"hour": 4, "minute": 21}
